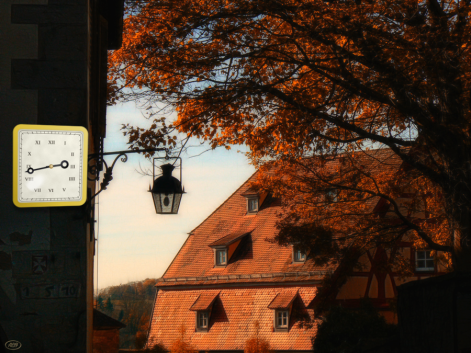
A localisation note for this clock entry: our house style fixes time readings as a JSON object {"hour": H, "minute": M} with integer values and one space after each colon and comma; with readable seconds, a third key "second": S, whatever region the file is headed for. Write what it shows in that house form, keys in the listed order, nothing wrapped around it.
{"hour": 2, "minute": 43}
